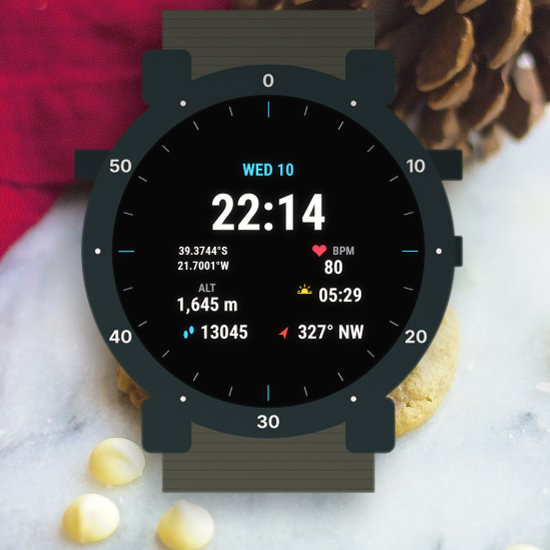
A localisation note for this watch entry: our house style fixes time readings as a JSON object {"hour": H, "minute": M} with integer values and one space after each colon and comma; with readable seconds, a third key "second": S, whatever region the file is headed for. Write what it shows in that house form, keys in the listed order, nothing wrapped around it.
{"hour": 22, "minute": 14}
